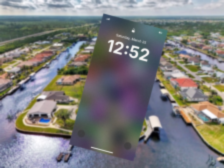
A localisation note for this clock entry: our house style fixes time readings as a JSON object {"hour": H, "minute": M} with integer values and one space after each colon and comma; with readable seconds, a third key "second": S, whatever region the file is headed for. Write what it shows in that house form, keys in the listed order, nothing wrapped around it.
{"hour": 12, "minute": 52}
